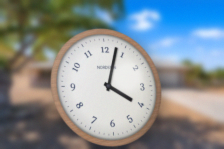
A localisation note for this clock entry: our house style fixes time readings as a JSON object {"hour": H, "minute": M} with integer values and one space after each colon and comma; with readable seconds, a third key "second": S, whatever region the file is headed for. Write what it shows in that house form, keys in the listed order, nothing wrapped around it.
{"hour": 4, "minute": 3}
